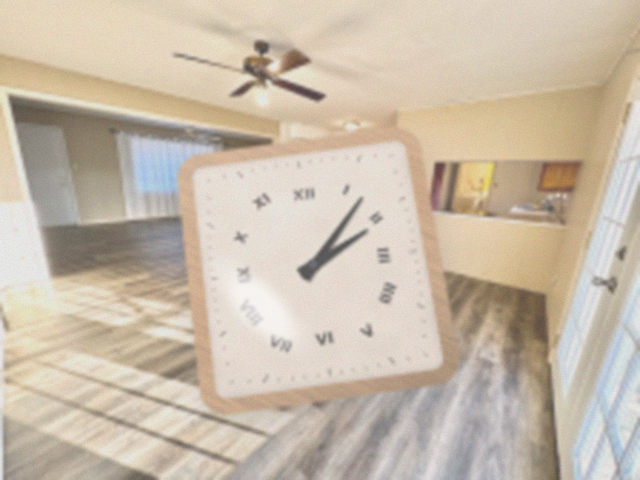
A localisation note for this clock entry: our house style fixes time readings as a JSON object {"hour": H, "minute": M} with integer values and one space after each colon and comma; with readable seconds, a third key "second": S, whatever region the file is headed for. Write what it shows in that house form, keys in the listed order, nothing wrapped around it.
{"hour": 2, "minute": 7}
